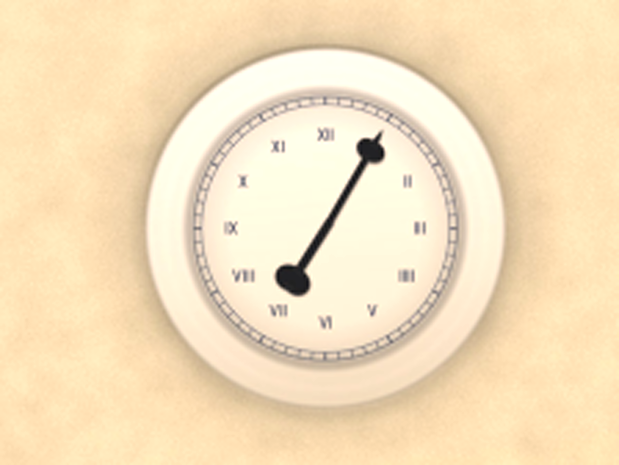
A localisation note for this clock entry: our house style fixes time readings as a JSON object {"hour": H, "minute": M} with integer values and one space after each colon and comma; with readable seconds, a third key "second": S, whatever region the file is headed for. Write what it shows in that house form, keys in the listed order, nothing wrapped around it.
{"hour": 7, "minute": 5}
